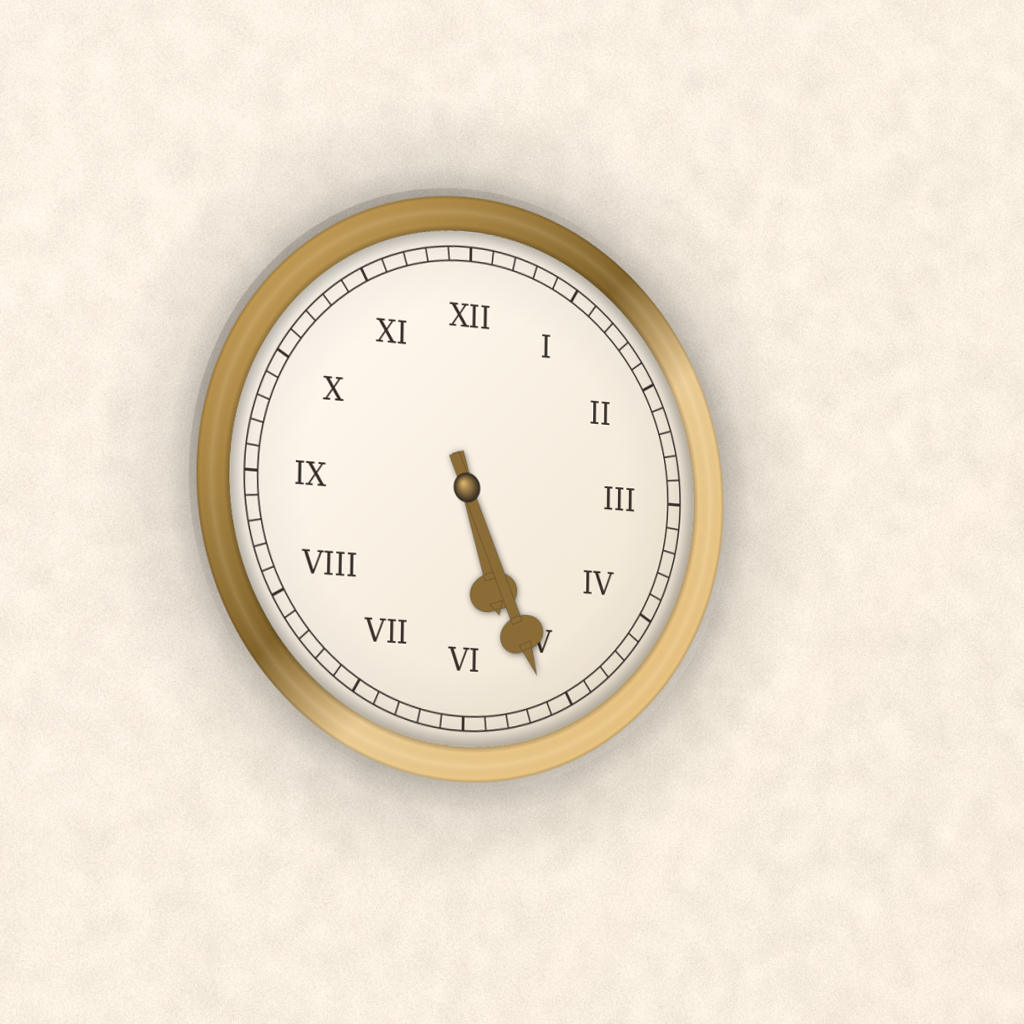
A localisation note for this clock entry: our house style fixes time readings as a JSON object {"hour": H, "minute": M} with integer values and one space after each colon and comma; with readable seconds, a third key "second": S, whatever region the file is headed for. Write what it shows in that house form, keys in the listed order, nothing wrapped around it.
{"hour": 5, "minute": 26}
